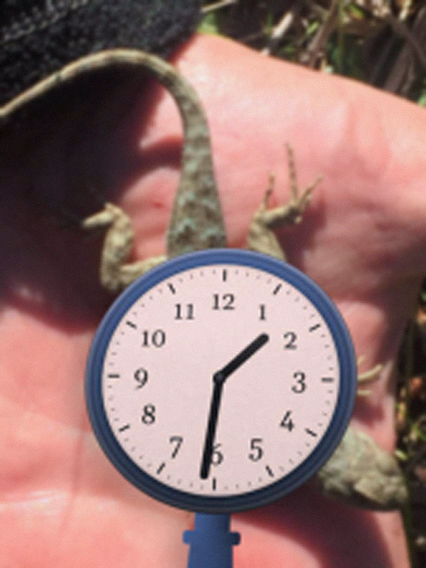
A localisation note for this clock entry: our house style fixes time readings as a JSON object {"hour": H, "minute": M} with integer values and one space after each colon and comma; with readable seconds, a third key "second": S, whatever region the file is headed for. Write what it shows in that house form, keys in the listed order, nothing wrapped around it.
{"hour": 1, "minute": 31}
